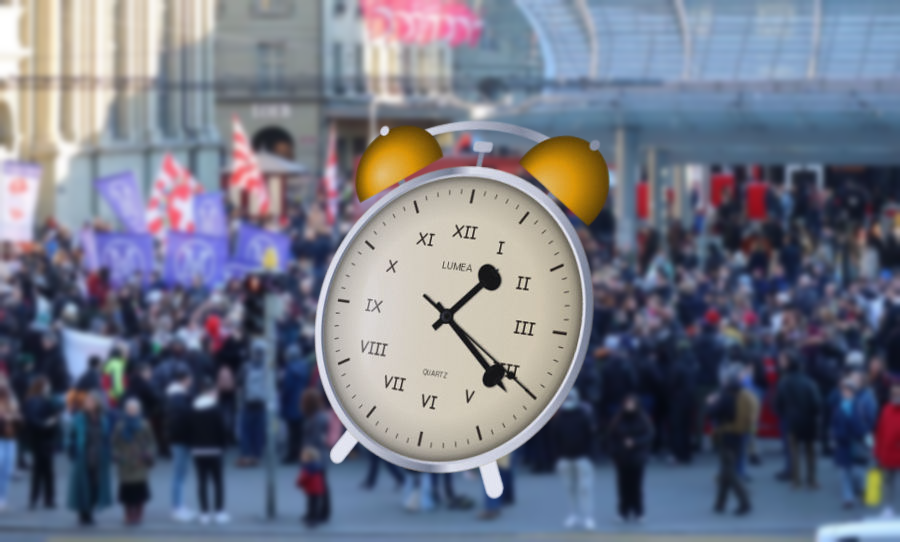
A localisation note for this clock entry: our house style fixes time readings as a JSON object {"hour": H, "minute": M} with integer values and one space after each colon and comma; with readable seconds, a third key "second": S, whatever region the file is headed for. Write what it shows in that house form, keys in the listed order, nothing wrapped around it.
{"hour": 1, "minute": 21, "second": 20}
